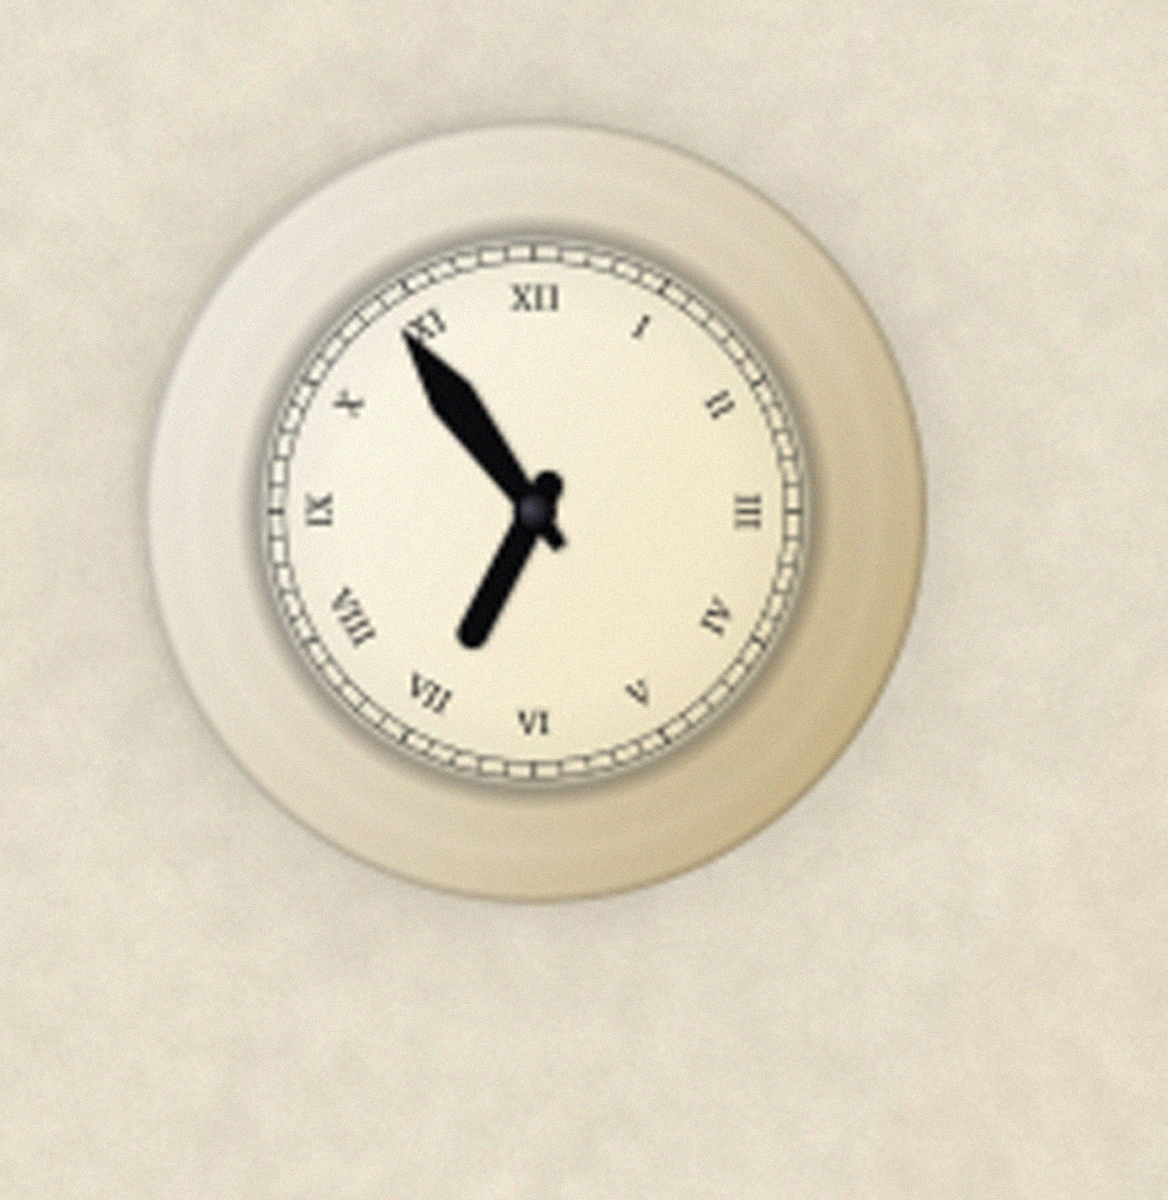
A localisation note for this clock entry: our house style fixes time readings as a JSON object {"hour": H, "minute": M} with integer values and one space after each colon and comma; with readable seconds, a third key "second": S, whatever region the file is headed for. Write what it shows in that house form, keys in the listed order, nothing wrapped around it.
{"hour": 6, "minute": 54}
